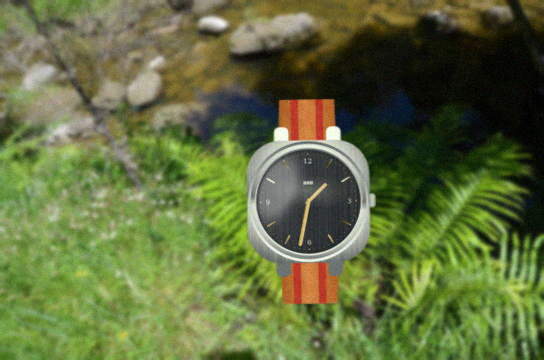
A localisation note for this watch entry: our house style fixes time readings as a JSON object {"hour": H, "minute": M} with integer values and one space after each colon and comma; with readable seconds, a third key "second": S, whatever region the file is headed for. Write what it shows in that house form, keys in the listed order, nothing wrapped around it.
{"hour": 1, "minute": 32}
